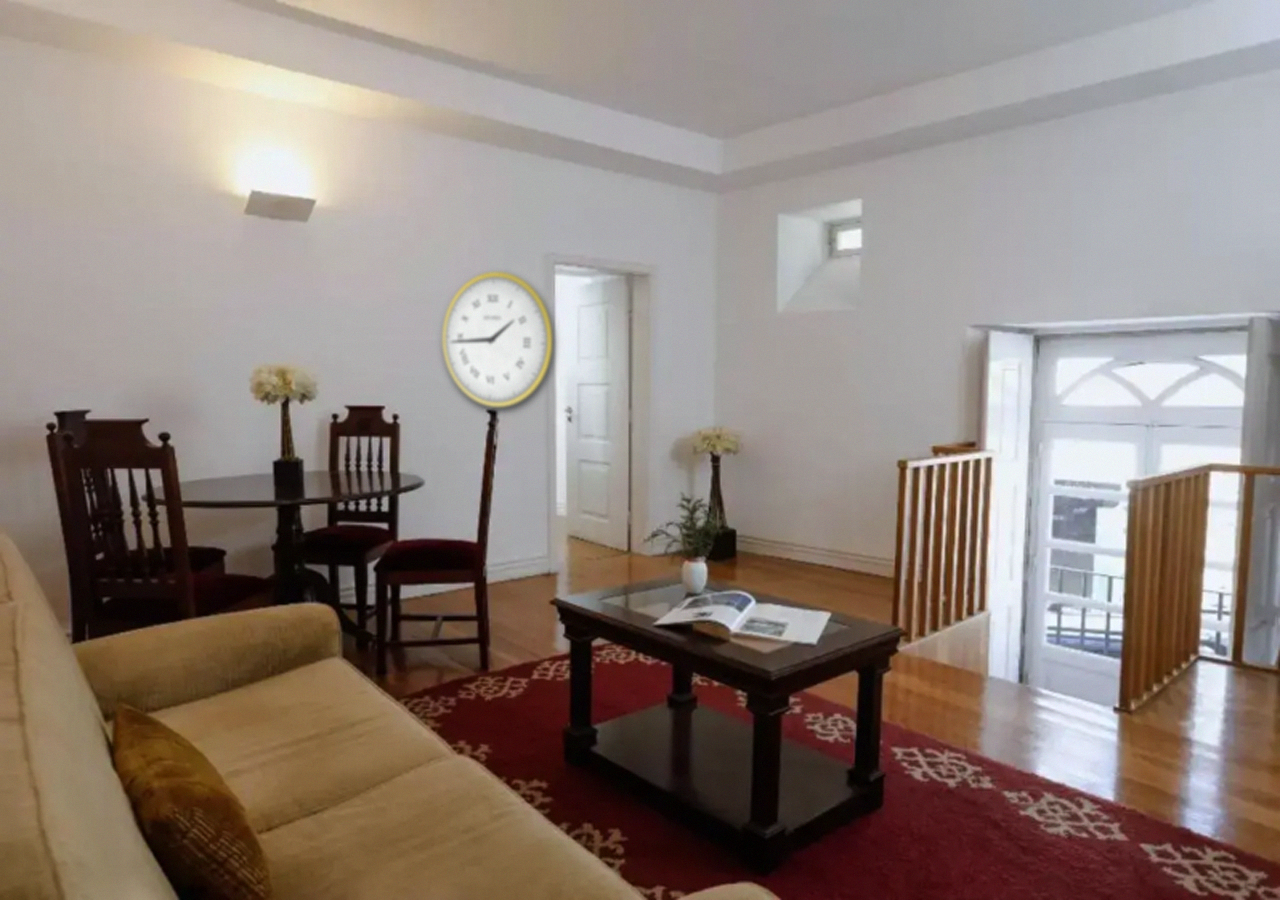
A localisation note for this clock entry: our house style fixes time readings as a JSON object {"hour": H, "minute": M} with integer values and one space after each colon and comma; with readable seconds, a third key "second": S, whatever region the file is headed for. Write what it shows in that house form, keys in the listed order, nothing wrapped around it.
{"hour": 1, "minute": 44}
